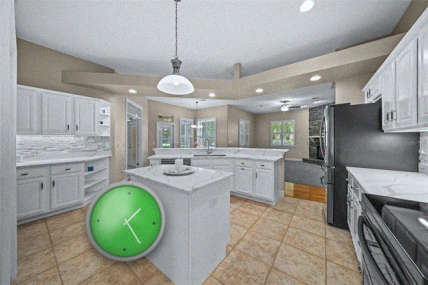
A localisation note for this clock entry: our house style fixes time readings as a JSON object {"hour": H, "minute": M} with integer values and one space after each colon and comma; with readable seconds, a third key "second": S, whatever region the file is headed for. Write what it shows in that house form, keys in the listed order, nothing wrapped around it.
{"hour": 1, "minute": 24}
